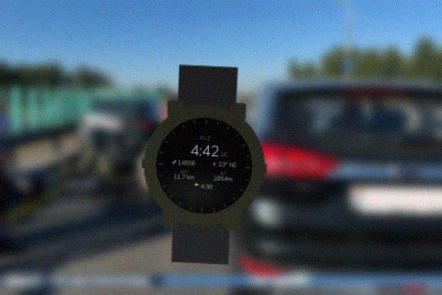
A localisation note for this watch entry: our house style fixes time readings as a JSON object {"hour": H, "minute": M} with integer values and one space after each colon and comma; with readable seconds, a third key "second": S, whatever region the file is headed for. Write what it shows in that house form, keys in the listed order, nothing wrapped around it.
{"hour": 4, "minute": 42}
